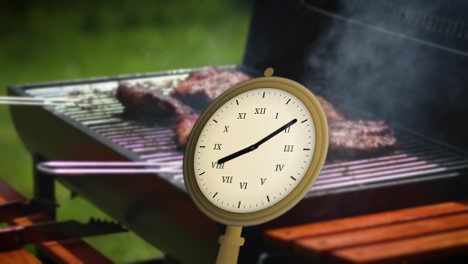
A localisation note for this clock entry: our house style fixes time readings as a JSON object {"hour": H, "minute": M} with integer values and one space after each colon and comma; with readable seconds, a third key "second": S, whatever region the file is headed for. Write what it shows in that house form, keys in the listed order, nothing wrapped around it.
{"hour": 8, "minute": 9}
